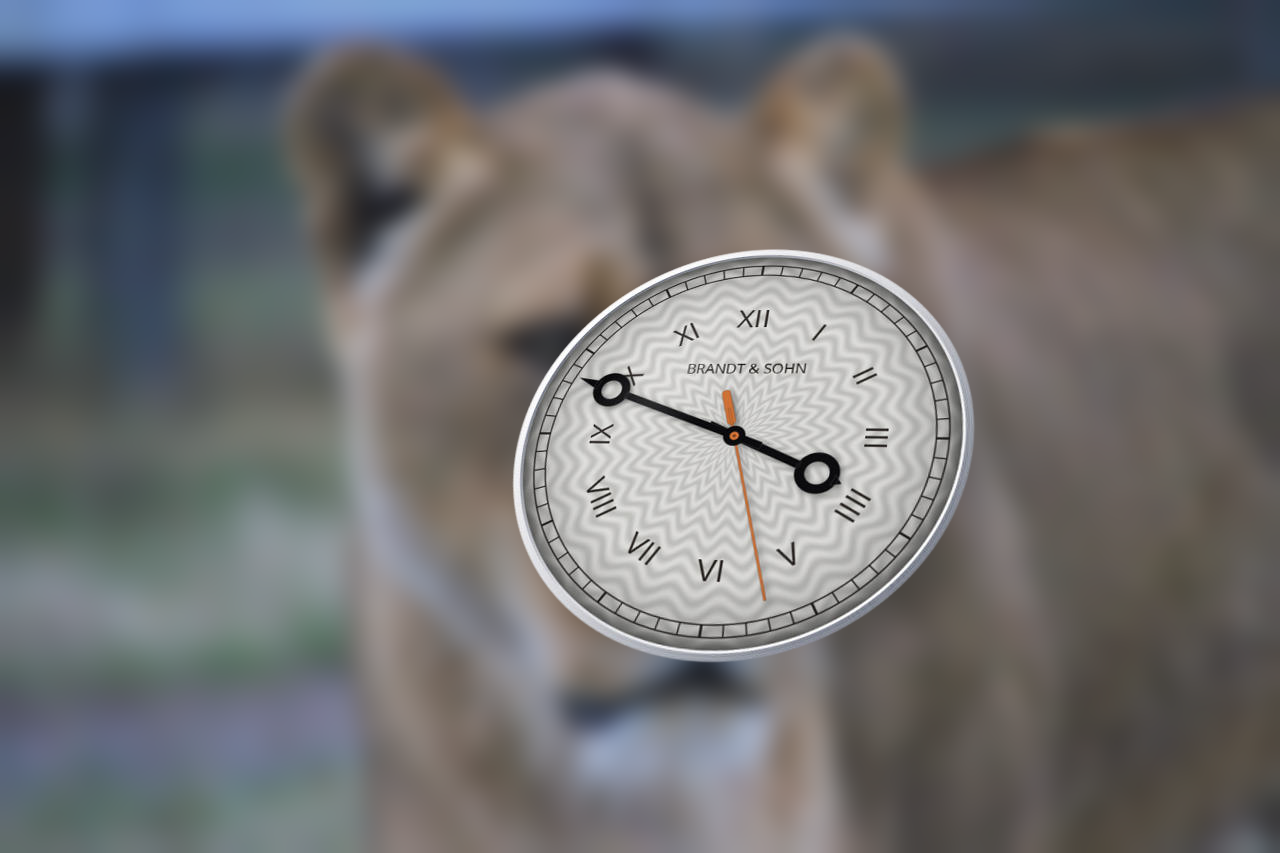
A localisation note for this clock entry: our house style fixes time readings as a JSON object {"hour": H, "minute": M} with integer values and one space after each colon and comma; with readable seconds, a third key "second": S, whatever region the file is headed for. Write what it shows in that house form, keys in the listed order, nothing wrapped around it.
{"hour": 3, "minute": 48, "second": 27}
